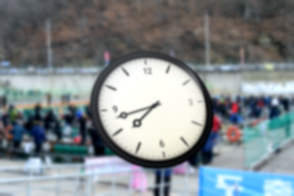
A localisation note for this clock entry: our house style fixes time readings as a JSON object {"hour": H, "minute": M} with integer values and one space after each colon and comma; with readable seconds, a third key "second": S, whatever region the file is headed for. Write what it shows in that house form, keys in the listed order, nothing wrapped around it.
{"hour": 7, "minute": 43}
